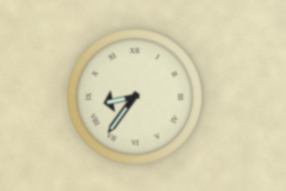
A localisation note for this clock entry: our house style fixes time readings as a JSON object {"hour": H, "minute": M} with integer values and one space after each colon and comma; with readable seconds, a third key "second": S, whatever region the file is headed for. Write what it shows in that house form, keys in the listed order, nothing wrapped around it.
{"hour": 8, "minute": 36}
